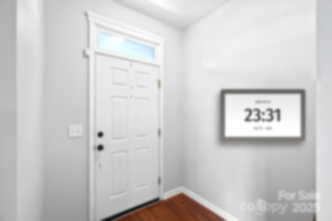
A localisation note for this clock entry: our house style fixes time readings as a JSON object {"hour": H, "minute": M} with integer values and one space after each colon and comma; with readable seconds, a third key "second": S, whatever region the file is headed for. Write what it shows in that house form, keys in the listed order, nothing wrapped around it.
{"hour": 23, "minute": 31}
